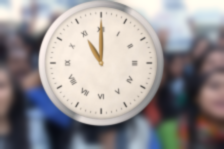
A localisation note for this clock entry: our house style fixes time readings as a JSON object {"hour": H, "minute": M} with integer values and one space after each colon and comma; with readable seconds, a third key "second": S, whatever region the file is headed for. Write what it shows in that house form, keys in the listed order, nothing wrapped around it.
{"hour": 11, "minute": 0}
